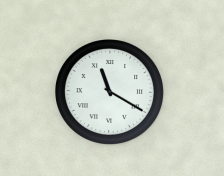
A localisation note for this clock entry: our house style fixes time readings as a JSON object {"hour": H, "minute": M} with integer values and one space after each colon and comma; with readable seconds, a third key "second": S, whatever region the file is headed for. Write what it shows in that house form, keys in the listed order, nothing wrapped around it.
{"hour": 11, "minute": 20}
